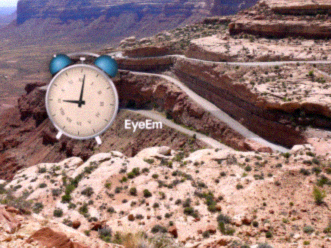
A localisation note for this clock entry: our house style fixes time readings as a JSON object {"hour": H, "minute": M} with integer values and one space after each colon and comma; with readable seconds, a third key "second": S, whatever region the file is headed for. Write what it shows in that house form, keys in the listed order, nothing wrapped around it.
{"hour": 9, "minute": 1}
